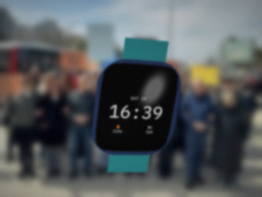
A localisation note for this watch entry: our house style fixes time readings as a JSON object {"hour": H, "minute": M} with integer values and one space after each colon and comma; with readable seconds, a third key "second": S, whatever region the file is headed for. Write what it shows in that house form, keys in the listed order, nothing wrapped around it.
{"hour": 16, "minute": 39}
